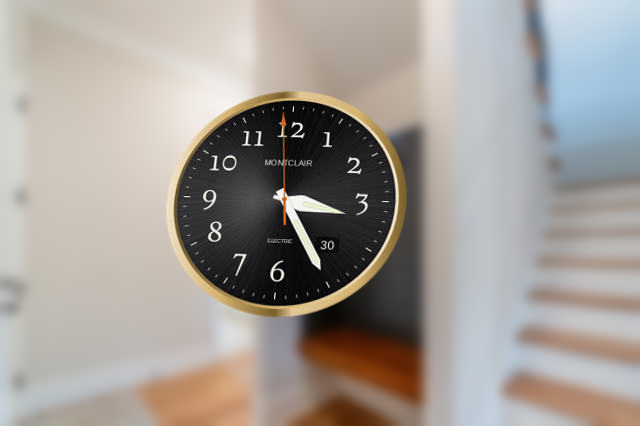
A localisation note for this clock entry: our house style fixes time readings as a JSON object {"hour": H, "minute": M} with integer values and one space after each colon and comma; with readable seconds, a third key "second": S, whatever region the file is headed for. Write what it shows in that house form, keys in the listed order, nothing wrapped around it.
{"hour": 3, "minute": 24, "second": 59}
